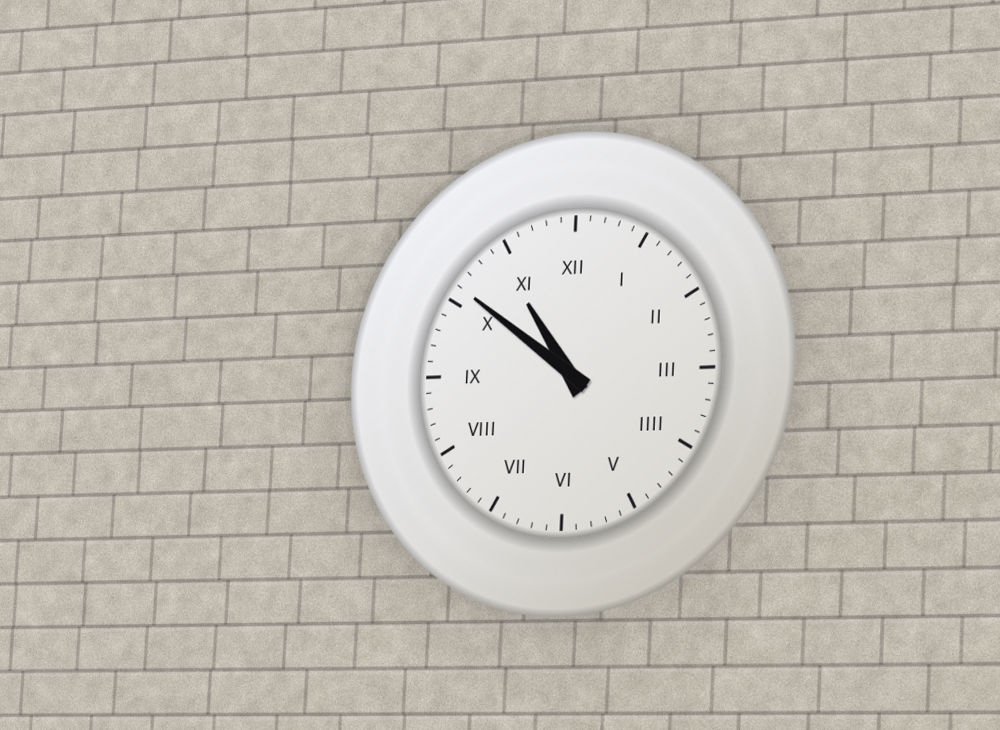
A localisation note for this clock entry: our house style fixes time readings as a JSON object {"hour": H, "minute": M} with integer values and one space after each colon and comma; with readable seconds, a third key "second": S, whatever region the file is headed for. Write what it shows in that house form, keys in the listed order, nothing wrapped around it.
{"hour": 10, "minute": 51}
